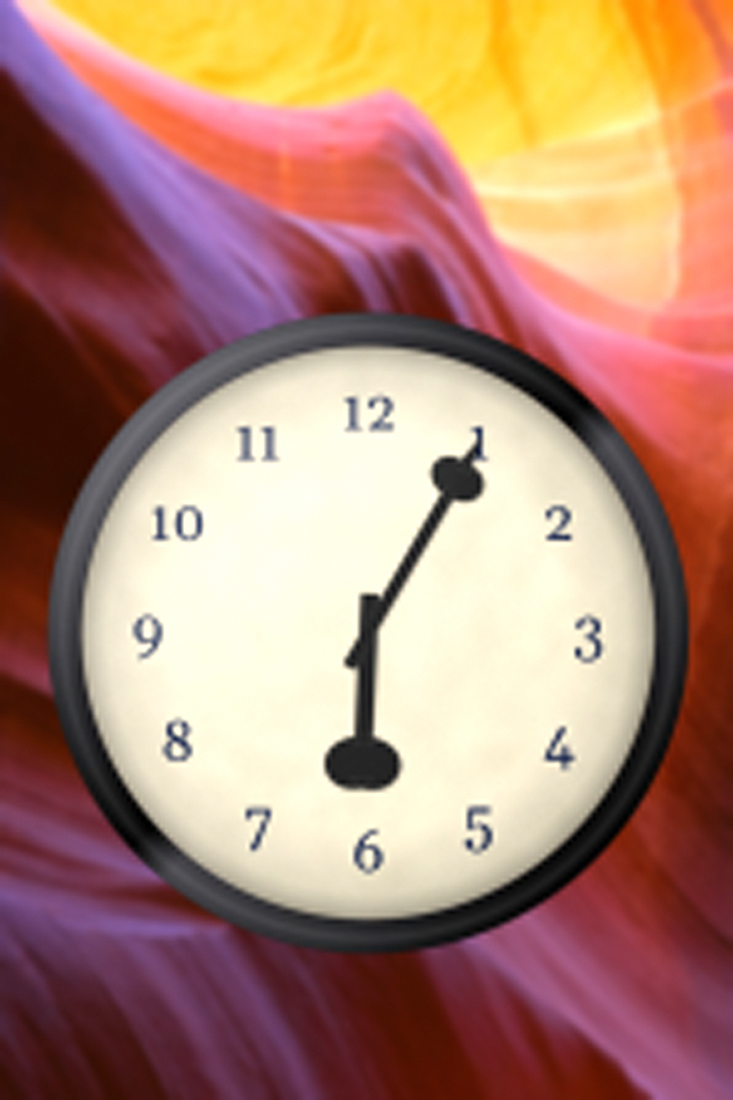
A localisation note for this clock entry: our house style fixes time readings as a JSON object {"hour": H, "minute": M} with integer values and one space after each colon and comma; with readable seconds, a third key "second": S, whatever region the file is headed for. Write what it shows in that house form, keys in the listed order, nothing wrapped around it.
{"hour": 6, "minute": 5}
